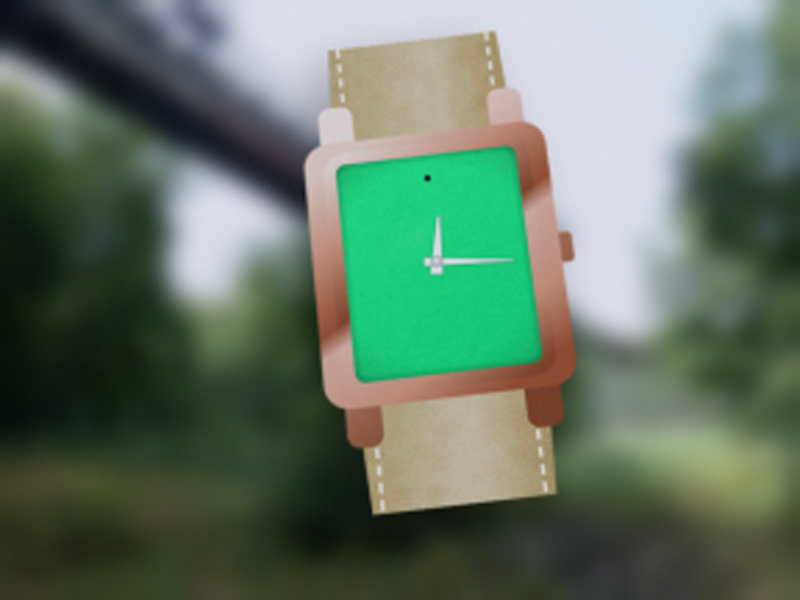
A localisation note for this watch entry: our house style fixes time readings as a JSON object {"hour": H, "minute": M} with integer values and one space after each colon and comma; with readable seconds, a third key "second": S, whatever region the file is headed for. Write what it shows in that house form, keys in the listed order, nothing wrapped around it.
{"hour": 12, "minute": 16}
